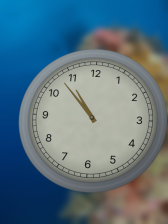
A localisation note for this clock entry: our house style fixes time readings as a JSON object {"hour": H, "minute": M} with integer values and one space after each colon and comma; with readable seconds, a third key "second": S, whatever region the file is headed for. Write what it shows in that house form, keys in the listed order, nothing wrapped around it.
{"hour": 10, "minute": 53}
